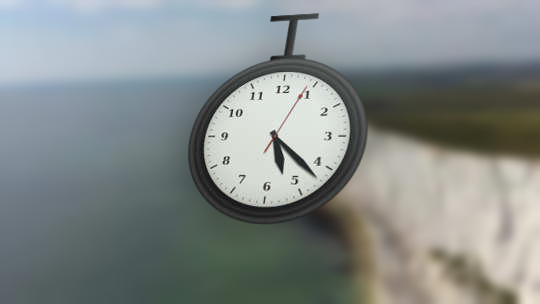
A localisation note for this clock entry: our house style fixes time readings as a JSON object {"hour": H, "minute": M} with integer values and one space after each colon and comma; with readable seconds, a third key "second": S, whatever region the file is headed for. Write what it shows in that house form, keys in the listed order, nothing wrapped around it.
{"hour": 5, "minute": 22, "second": 4}
